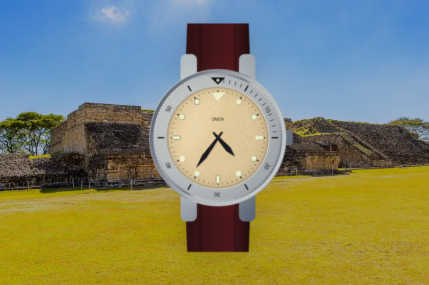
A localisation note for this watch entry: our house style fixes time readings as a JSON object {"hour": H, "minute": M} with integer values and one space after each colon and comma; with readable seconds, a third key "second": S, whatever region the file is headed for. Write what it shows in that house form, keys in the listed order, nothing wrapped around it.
{"hour": 4, "minute": 36}
